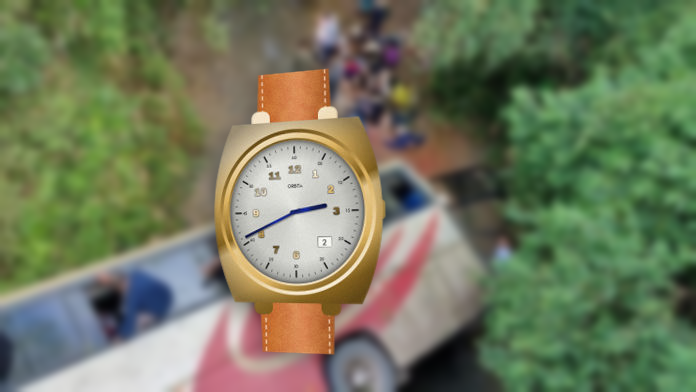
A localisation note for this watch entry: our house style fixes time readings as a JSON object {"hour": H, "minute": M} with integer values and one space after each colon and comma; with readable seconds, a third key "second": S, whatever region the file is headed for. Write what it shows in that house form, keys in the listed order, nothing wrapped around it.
{"hour": 2, "minute": 41}
